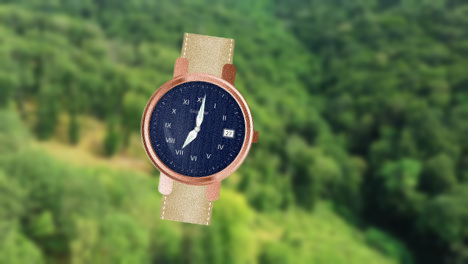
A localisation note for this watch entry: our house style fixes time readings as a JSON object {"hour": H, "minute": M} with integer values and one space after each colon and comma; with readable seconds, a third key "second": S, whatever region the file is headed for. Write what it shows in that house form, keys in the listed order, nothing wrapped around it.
{"hour": 7, "minute": 1}
